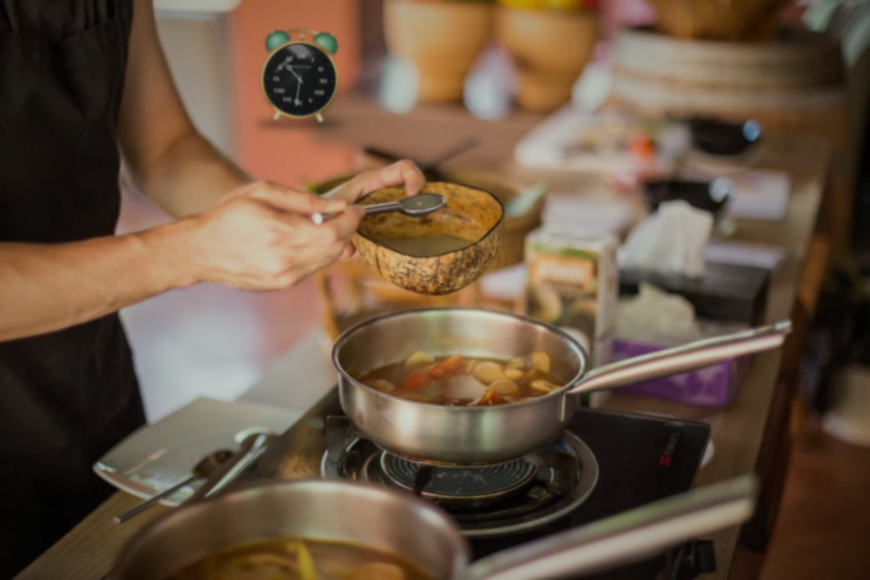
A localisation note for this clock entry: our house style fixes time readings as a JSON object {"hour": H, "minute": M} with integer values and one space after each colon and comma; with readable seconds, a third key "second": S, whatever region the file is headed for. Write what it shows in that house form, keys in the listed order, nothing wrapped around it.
{"hour": 10, "minute": 31}
